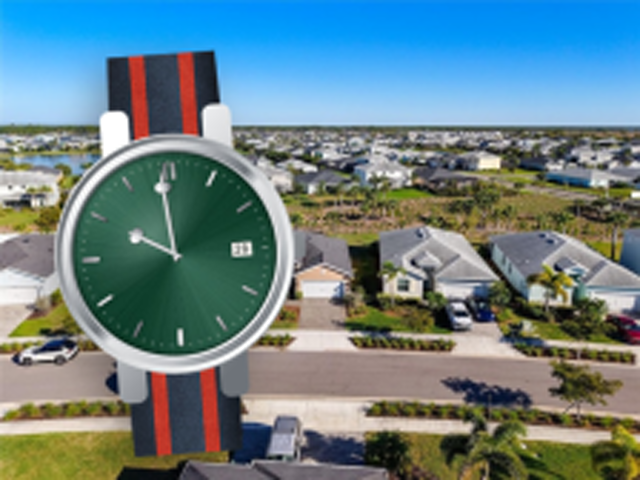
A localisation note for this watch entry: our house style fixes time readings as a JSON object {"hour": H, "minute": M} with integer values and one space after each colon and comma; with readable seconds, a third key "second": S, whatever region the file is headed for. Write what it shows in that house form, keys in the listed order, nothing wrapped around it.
{"hour": 9, "minute": 59}
